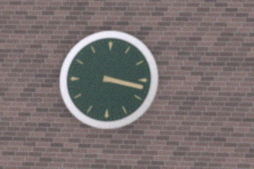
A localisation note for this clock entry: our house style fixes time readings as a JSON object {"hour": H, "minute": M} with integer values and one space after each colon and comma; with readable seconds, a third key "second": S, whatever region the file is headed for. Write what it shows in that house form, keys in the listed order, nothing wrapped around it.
{"hour": 3, "minute": 17}
